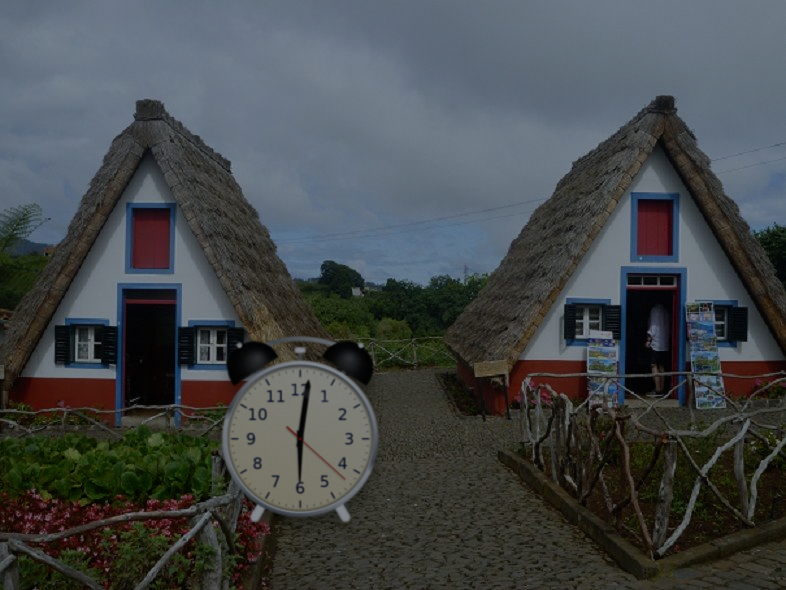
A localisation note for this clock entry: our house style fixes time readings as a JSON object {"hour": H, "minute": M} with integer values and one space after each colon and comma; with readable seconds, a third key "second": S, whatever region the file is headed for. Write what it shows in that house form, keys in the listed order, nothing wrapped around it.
{"hour": 6, "minute": 1, "second": 22}
